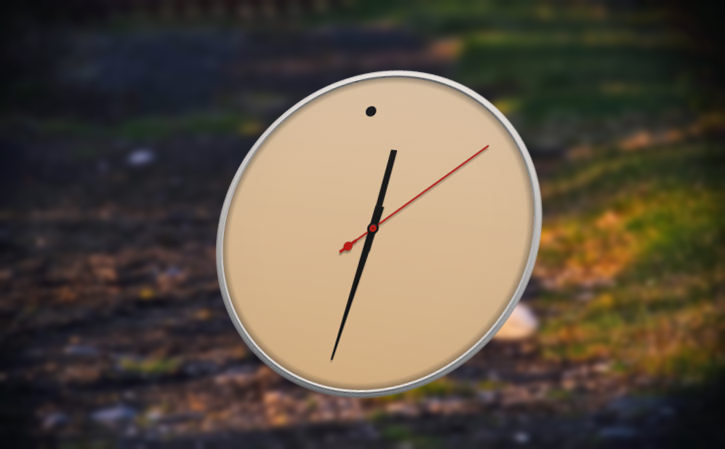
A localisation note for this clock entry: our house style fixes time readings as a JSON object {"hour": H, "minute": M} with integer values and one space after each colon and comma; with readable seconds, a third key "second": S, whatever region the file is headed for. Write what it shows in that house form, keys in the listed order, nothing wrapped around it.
{"hour": 12, "minute": 33, "second": 10}
